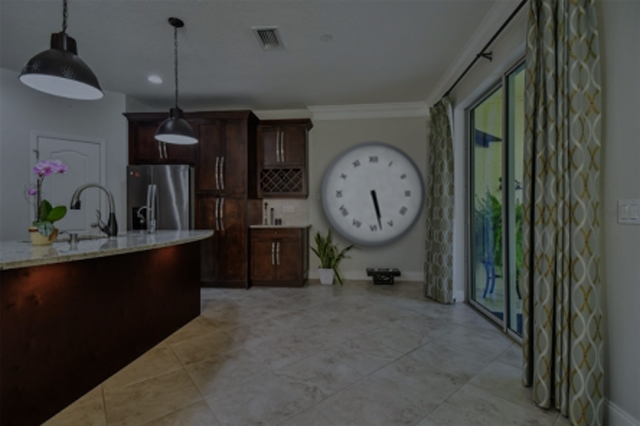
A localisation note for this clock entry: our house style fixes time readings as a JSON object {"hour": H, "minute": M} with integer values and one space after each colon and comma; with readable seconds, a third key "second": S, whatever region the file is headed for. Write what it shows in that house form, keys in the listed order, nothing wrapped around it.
{"hour": 5, "minute": 28}
